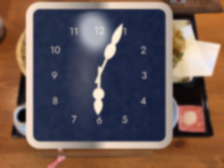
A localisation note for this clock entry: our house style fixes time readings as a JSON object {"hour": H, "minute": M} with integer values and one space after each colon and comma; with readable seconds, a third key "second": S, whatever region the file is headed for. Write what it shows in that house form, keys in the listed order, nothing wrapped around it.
{"hour": 6, "minute": 4}
